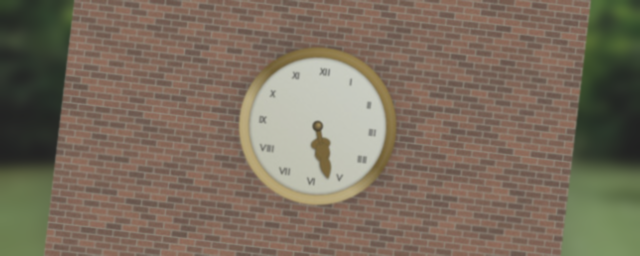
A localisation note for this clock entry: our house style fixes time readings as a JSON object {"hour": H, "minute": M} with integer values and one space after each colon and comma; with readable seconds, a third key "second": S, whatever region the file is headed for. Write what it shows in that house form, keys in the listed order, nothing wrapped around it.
{"hour": 5, "minute": 27}
